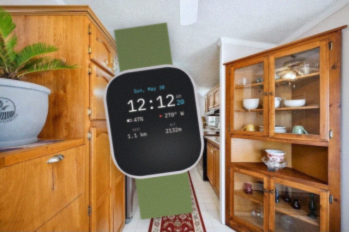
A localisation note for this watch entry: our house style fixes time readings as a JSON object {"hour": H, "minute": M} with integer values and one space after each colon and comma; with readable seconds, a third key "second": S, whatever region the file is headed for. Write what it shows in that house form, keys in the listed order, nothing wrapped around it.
{"hour": 12, "minute": 12}
